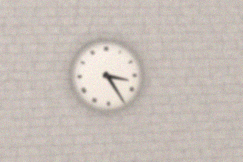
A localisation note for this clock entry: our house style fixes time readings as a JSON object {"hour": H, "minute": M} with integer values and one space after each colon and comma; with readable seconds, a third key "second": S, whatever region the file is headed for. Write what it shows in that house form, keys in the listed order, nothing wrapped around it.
{"hour": 3, "minute": 25}
